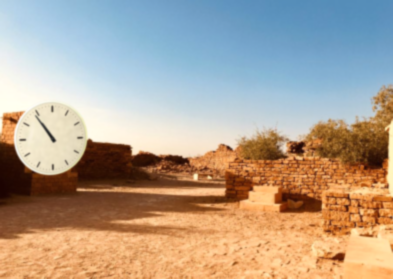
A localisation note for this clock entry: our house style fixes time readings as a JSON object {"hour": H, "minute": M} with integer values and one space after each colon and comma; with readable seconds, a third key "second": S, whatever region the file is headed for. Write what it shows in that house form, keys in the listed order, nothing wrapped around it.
{"hour": 10, "minute": 54}
